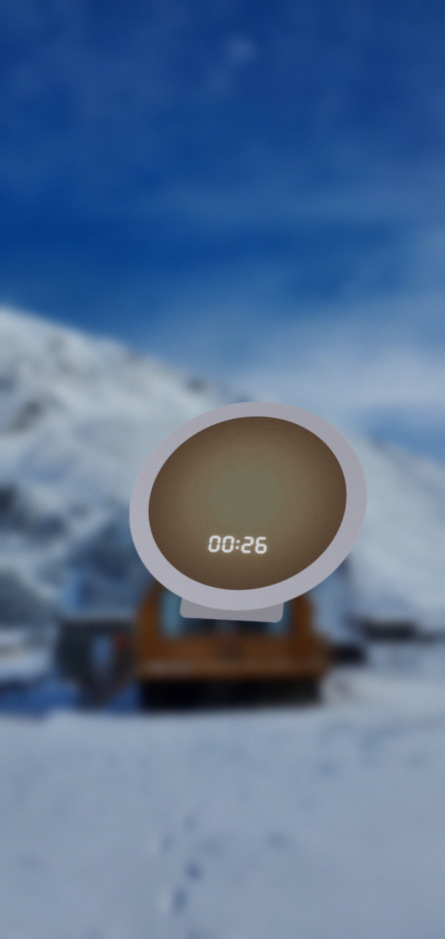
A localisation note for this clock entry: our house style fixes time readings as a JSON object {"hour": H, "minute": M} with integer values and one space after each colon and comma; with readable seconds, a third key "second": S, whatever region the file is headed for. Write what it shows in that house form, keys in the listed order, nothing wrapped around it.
{"hour": 0, "minute": 26}
